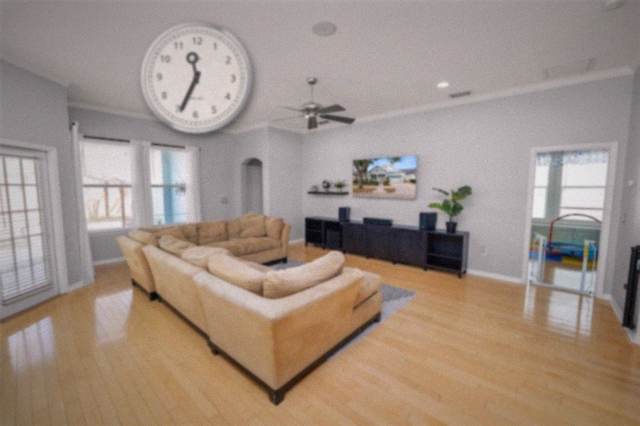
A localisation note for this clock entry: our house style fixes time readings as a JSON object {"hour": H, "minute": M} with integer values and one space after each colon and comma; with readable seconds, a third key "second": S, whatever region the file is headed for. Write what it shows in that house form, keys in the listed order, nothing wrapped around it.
{"hour": 11, "minute": 34}
